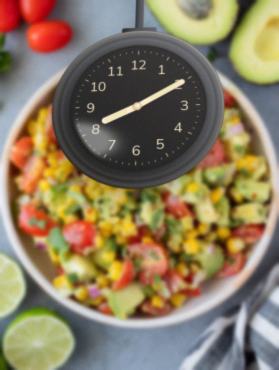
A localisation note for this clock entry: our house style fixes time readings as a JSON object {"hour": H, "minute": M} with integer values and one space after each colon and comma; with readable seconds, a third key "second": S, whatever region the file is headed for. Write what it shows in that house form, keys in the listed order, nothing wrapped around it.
{"hour": 8, "minute": 10}
